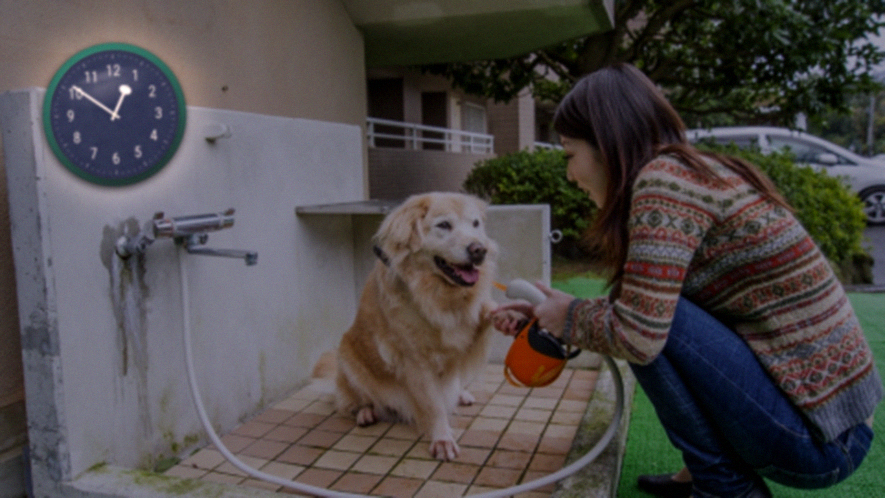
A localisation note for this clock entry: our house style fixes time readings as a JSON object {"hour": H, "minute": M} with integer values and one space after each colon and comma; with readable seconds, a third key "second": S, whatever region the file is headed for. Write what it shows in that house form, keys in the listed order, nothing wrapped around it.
{"hour": 12, "minute": 51}
